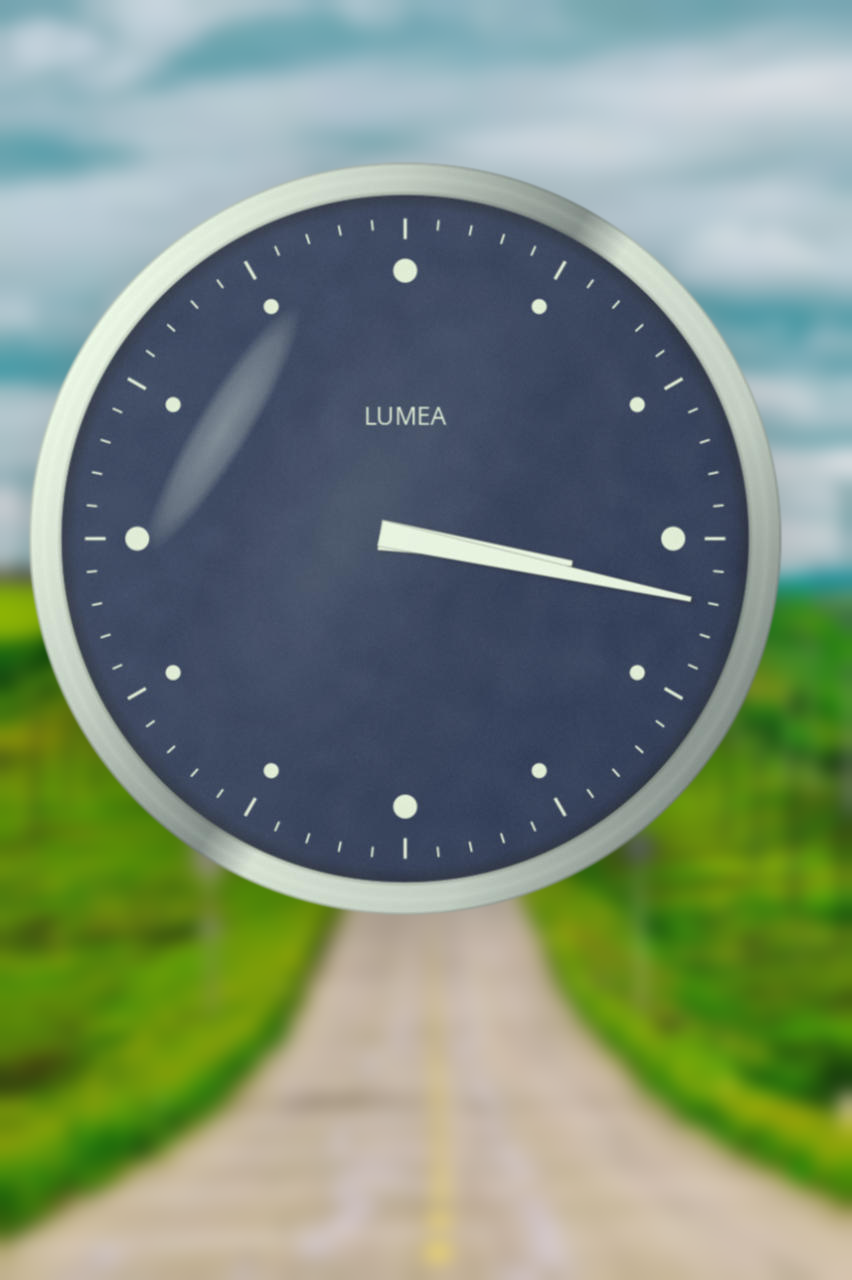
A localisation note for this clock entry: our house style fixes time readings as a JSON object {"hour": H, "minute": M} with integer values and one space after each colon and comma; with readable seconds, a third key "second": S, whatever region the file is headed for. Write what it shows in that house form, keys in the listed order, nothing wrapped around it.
{"hour": 3, "minute": 17}
